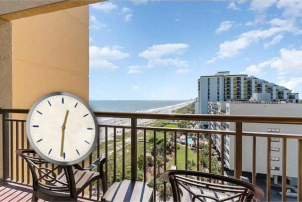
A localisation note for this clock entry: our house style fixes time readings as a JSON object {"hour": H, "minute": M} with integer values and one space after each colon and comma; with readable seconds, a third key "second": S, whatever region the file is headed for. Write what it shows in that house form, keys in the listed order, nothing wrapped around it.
{"hour": 12, "minute": 31}
